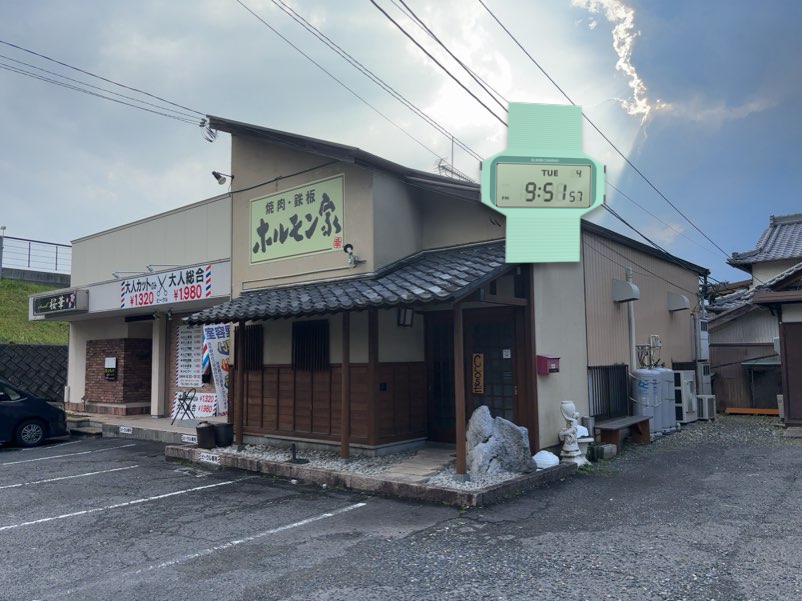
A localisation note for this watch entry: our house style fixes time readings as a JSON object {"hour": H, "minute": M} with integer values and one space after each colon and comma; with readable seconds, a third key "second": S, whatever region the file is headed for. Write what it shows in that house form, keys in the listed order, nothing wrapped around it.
{"hour": 9, "minute": 51, "second": 57}
